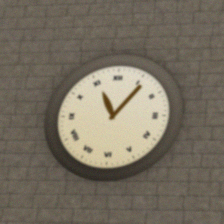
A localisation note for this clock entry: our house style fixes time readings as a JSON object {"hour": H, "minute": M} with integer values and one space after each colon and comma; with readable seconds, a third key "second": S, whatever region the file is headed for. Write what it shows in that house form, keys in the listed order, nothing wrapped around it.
{"hour": 11, "minute": 6}
